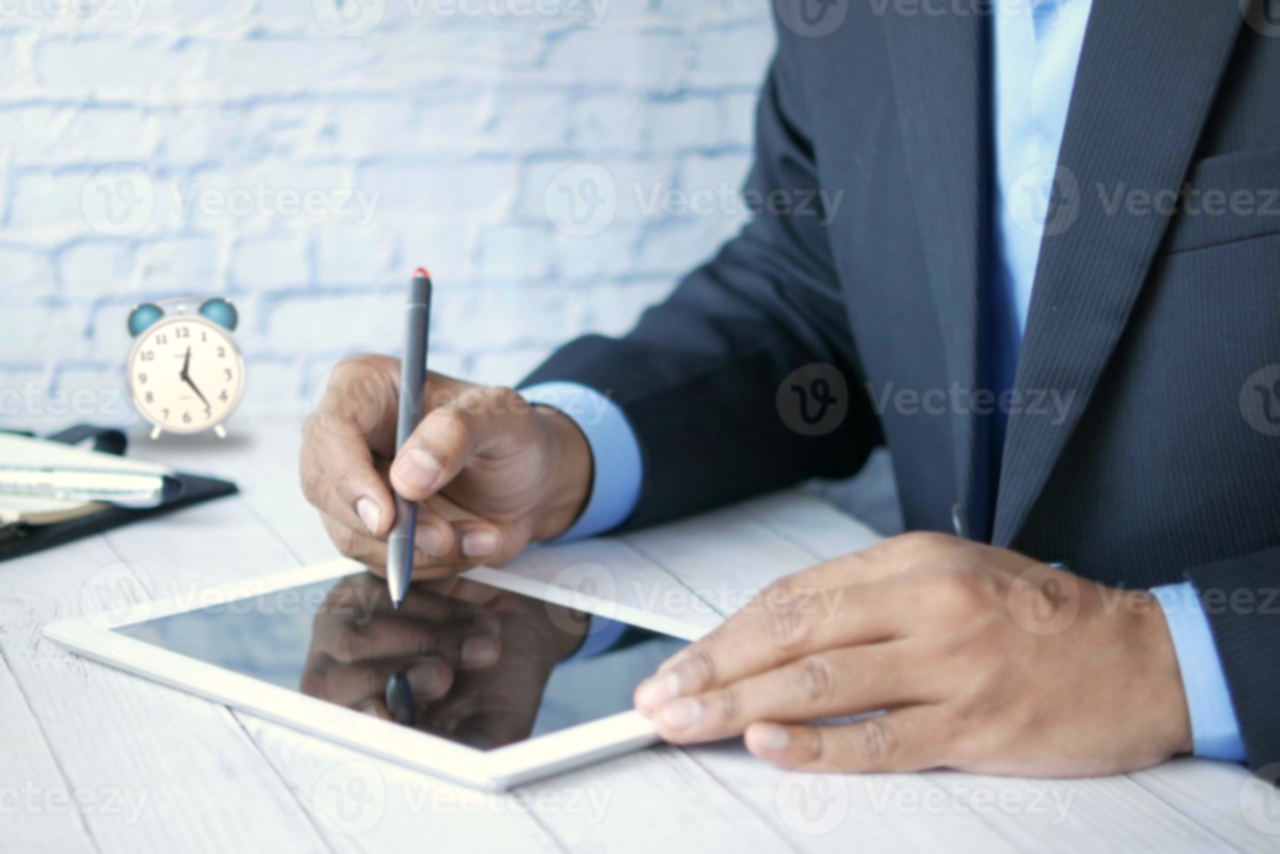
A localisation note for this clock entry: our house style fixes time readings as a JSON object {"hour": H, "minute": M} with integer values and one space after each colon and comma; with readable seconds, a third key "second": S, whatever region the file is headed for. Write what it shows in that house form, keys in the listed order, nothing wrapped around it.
{"hour": 12, "minute": 24}
